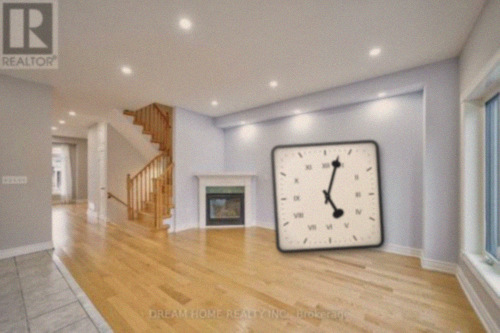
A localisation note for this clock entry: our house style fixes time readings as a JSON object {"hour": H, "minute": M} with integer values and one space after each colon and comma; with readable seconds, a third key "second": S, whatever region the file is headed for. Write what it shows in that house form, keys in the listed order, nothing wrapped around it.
{"hour": 5, "minute": 3}
